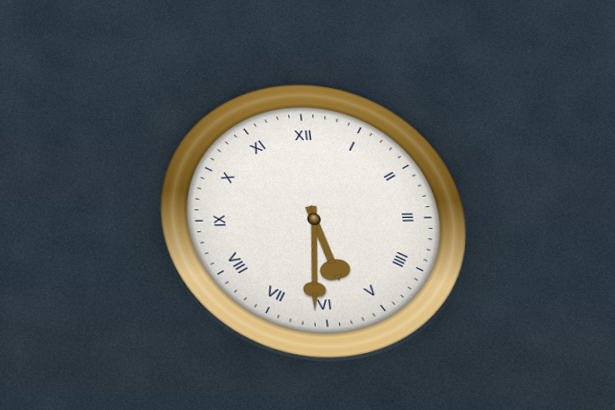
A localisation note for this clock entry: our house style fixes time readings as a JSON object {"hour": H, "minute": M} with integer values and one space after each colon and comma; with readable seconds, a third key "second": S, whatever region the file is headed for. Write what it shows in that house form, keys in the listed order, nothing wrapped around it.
{"hour": 5, "minute": 31}
